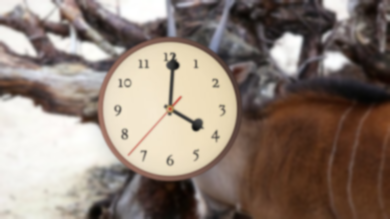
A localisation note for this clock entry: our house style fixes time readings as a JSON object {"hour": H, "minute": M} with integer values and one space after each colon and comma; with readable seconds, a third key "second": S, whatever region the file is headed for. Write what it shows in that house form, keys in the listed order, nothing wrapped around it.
{"hour": 4, "minute": 0, "second": 37}
